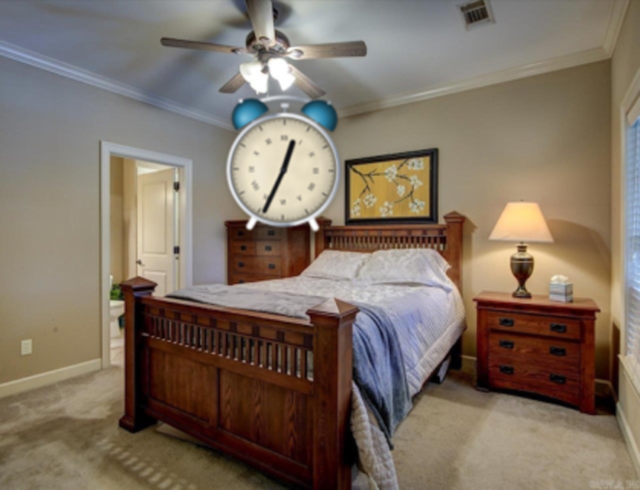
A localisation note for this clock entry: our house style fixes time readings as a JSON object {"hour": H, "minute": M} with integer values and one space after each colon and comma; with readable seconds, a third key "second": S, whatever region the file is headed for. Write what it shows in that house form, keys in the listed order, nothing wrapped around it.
{"hour": 12, "minute": 34}
